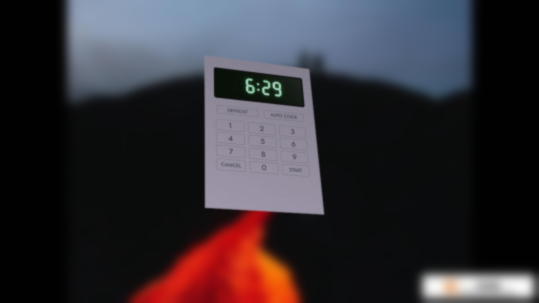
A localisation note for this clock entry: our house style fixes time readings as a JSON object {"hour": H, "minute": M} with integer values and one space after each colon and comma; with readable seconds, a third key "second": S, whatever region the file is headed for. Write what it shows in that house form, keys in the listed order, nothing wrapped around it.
{"hour": 6, "minute": 29}
